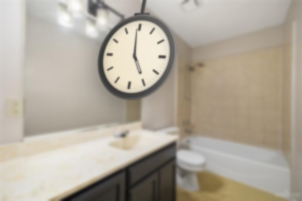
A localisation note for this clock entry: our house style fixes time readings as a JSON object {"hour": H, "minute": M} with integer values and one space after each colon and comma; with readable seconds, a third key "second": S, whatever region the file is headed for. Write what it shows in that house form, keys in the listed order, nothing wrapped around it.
{"hour": 4, "minute": 59}
